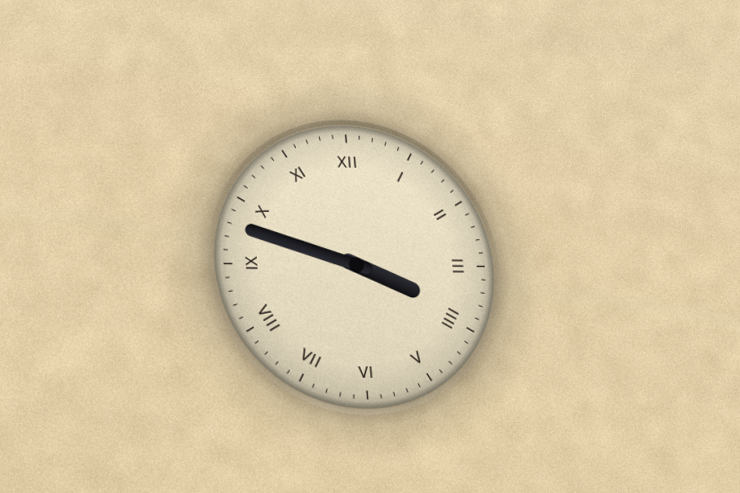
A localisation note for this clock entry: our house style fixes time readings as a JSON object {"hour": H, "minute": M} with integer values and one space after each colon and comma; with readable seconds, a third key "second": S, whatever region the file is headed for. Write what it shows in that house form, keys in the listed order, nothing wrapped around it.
{"hour": 3, "minute": 48}
